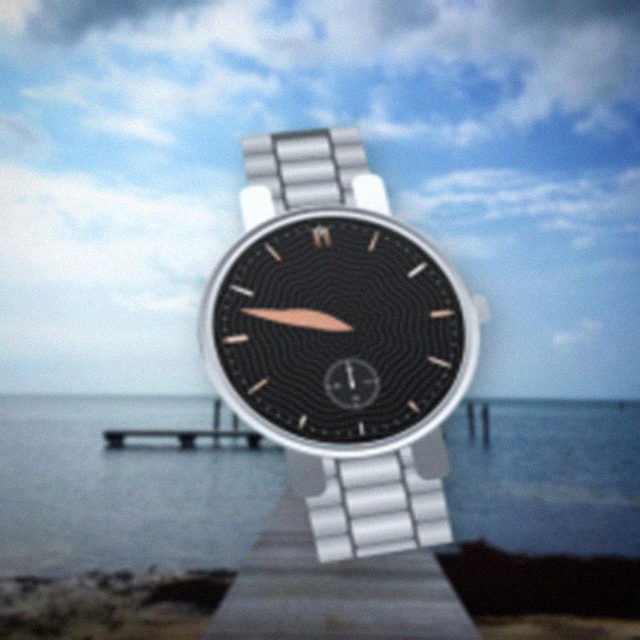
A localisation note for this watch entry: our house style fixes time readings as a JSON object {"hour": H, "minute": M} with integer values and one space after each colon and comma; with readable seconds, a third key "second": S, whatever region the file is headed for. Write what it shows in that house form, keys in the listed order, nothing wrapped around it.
{"hour": 9, "minute": 48}
